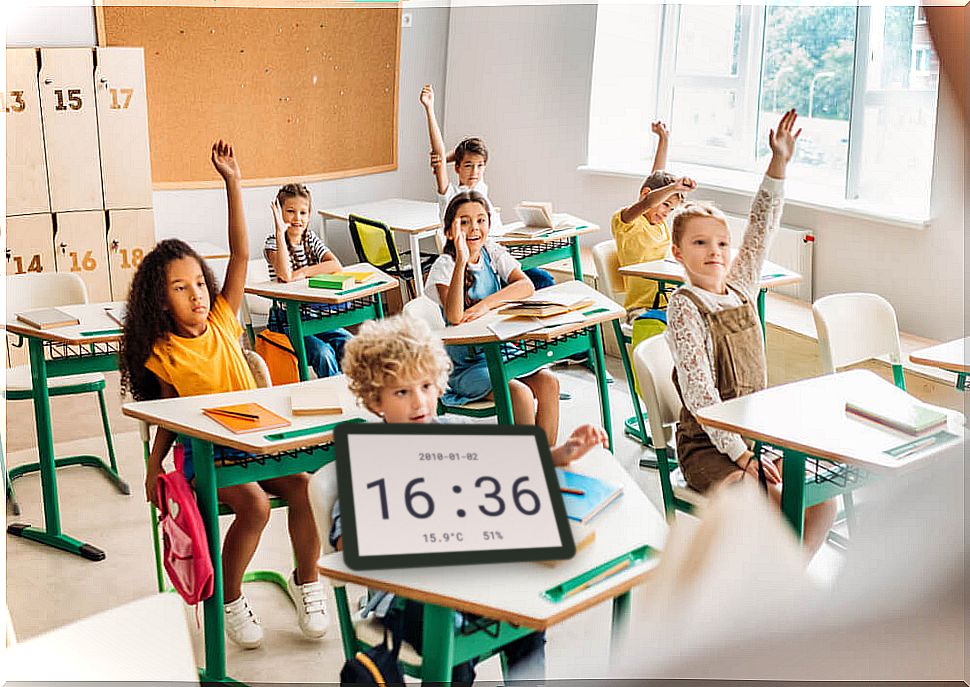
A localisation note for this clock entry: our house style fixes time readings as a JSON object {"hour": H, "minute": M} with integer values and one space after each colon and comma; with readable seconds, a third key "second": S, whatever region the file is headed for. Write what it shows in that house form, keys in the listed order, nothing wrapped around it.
{"hour": 16, "minute": 36}
